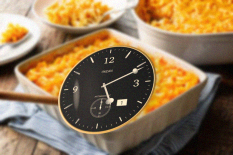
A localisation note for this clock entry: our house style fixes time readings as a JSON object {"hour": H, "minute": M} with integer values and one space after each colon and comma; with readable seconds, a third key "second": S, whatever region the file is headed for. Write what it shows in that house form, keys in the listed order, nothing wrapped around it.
{"hour": 5, "minute": 11}
